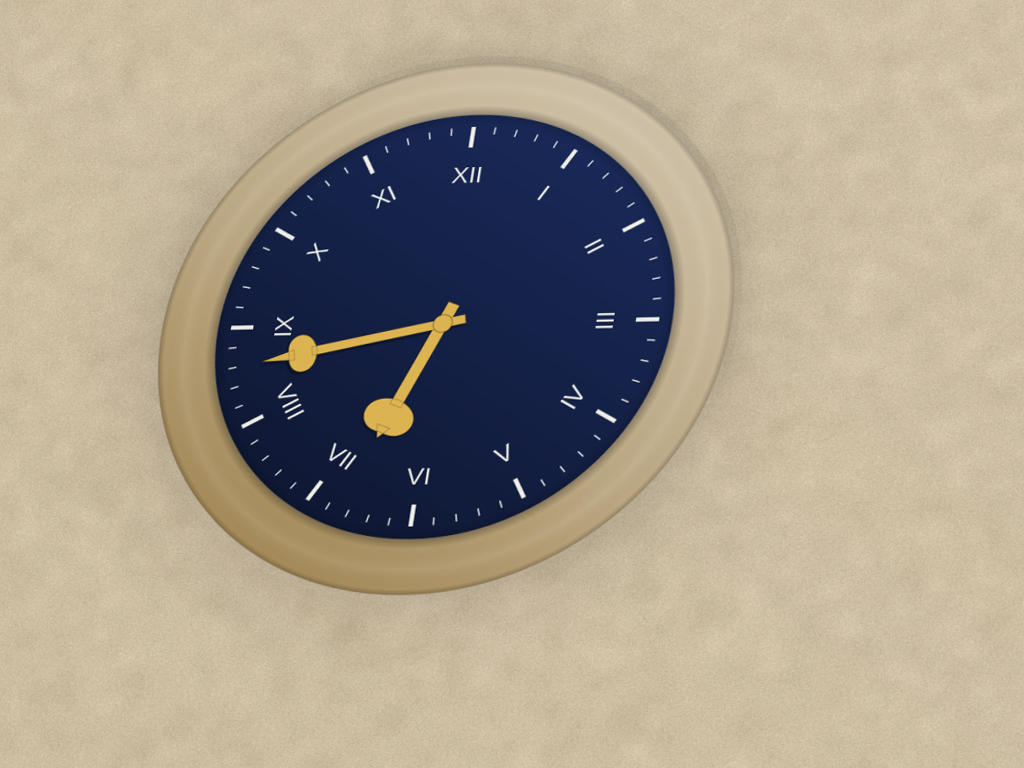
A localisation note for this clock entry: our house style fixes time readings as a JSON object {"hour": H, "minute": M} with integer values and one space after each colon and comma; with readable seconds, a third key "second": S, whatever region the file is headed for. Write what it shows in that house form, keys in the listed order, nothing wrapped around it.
{"hour": 6, "minute": 43}
